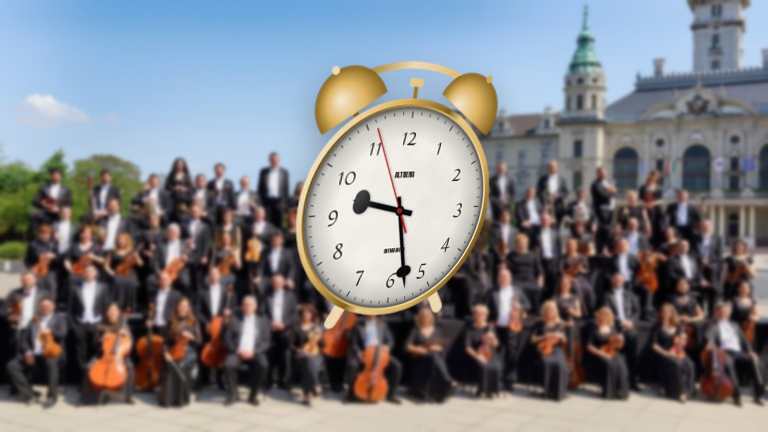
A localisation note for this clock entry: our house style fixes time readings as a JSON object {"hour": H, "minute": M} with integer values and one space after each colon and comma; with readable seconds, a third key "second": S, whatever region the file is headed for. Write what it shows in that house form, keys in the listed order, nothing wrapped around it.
{"hour": 9, "minute": 27, "second": 56}
